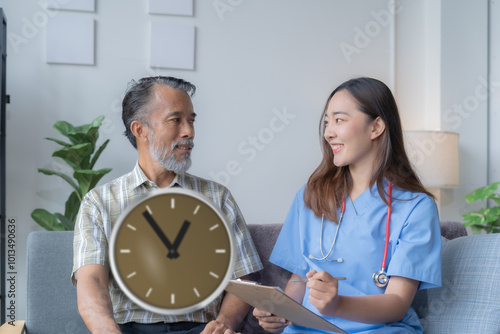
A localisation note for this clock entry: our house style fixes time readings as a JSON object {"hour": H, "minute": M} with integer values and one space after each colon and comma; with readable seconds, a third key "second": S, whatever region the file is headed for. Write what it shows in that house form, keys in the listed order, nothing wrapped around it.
{"hour": 12, "minute": 54}
